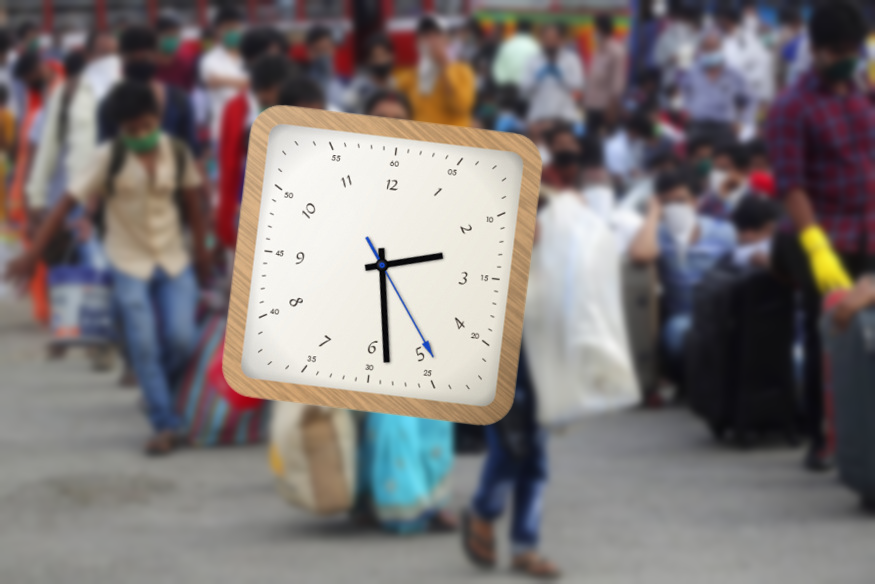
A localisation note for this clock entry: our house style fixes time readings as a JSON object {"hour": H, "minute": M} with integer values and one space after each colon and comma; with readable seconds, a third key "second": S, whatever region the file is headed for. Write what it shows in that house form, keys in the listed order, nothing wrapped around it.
{"hour": 2, "minute": 28, "second": 24}
